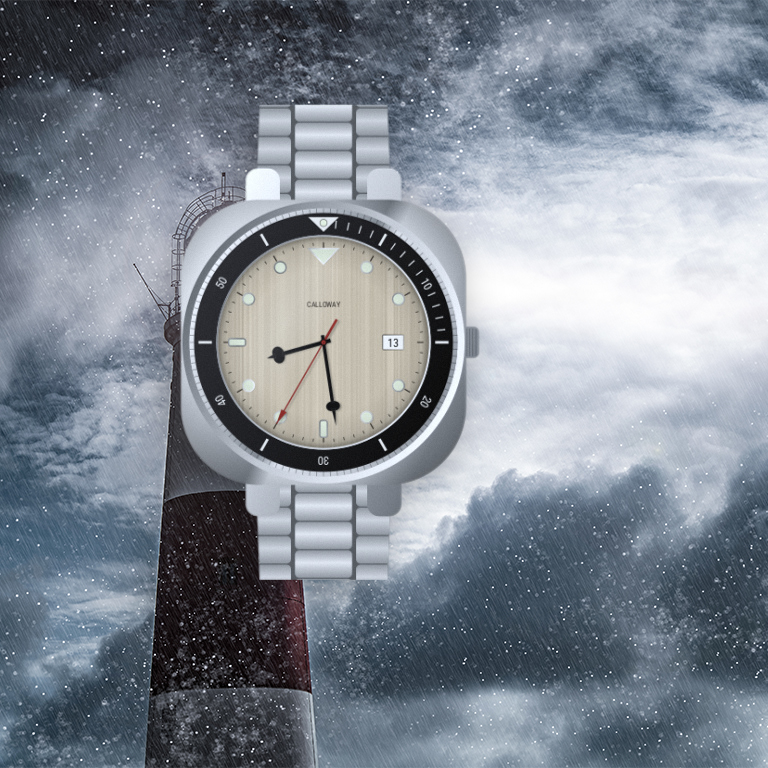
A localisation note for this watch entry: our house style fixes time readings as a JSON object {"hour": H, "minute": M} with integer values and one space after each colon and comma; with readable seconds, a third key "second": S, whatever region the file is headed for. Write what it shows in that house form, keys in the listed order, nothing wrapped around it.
{"hour": 8, "minute": 28, "second": 35}
